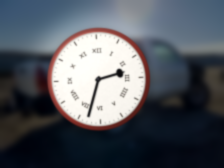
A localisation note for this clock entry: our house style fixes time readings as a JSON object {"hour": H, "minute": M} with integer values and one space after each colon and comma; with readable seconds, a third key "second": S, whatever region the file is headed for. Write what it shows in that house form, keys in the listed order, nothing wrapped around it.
{"hour": 2, "minute": 33}
